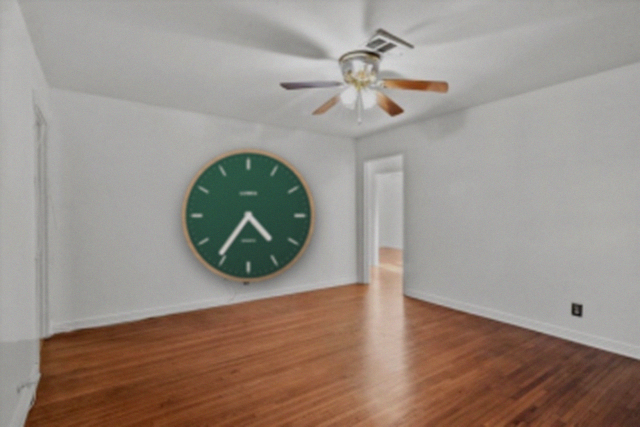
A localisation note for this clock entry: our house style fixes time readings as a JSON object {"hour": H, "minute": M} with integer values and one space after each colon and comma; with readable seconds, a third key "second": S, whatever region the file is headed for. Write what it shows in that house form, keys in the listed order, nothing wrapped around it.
{"hour": 4, "minute": 36}
